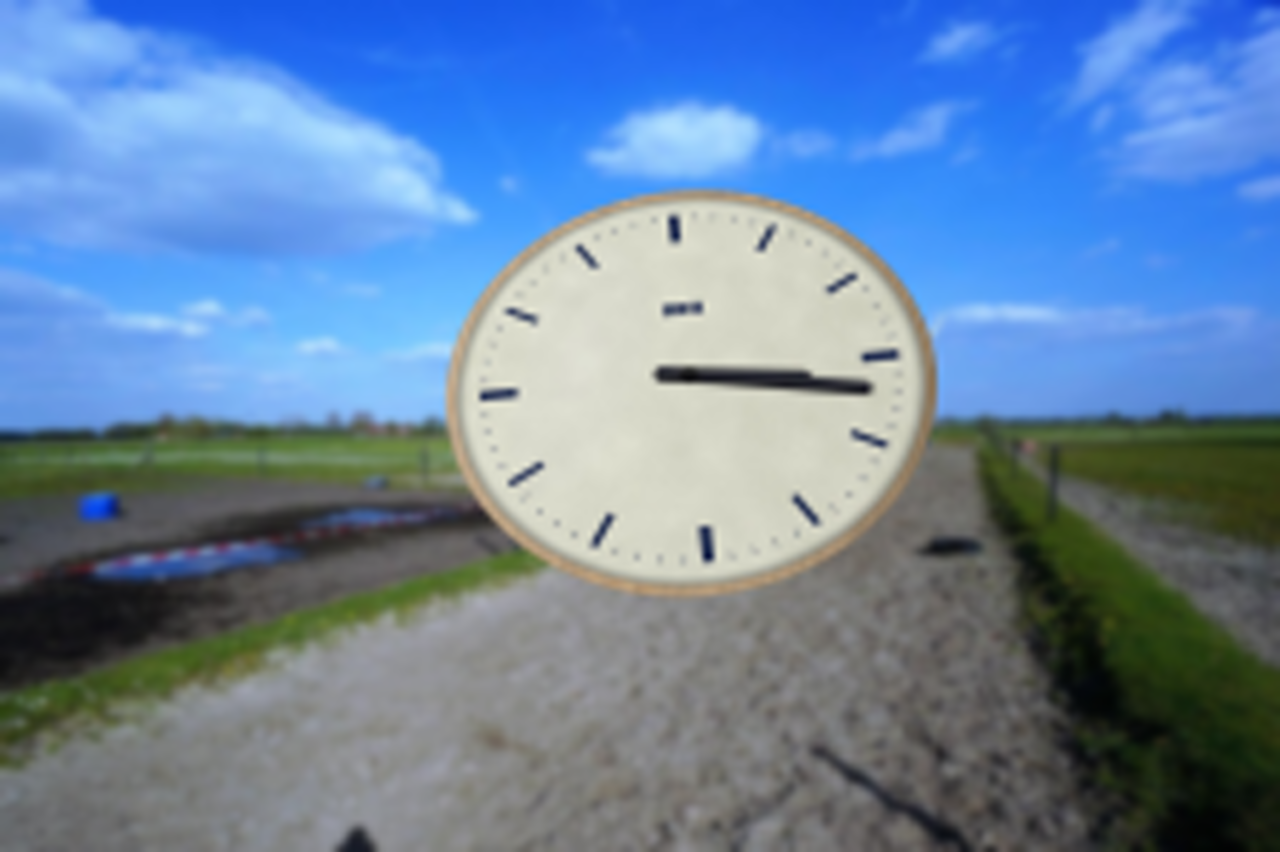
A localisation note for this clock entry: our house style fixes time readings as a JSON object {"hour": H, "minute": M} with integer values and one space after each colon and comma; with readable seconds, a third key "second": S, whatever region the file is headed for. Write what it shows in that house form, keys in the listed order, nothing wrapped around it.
{"hour": 3, "minute": 17}
